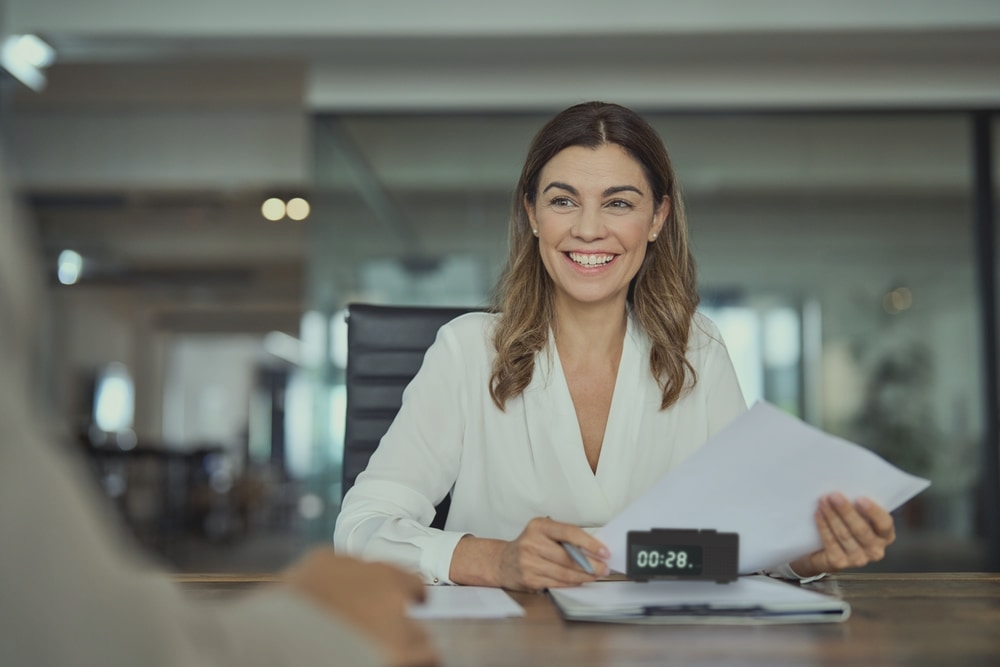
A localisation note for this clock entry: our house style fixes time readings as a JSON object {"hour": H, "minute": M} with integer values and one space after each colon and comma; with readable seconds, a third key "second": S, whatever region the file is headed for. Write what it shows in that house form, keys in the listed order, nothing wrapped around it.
{"hour": 0, "minute": 28}
